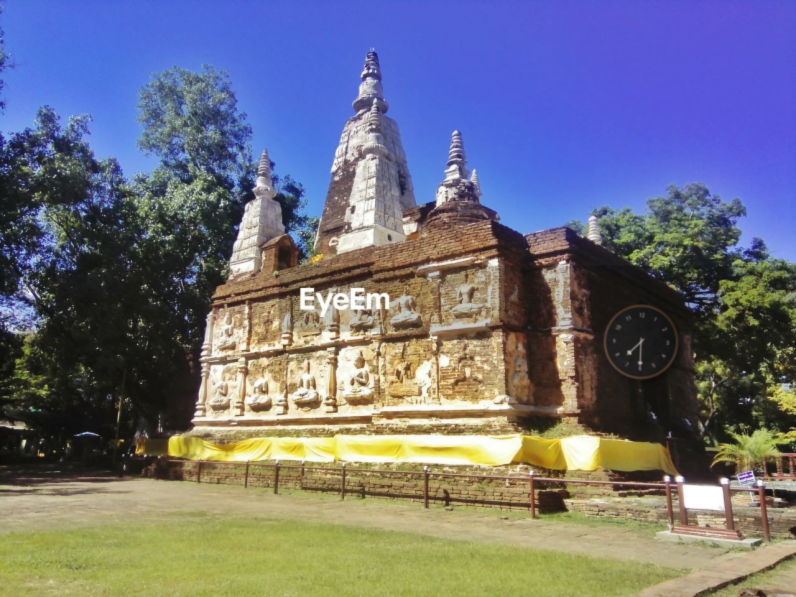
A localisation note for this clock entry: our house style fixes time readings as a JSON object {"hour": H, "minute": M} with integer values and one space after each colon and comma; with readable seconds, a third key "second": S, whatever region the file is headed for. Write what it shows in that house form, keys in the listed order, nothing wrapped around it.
{"hour": 7, "minute": 30}
